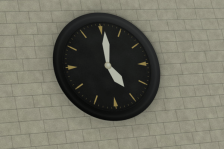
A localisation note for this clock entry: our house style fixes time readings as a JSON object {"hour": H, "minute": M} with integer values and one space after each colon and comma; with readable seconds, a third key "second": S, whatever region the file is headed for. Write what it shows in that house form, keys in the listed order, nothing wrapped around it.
{"hour": 5, "minute": 1}
